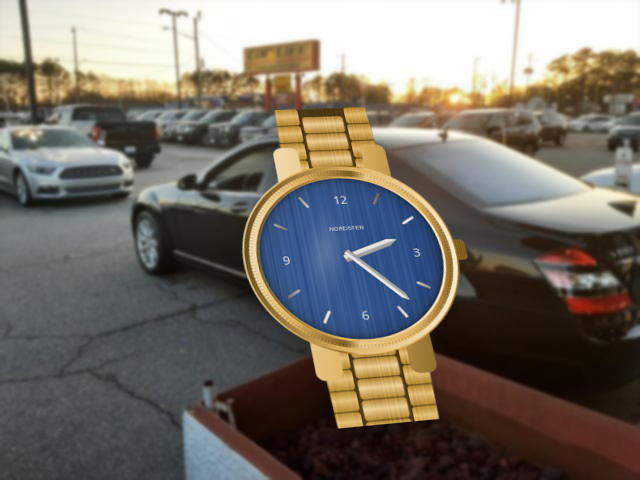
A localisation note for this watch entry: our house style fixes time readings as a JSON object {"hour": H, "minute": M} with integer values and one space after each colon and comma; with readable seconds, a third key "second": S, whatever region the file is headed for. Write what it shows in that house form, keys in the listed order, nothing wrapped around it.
{"hour": 2, "minute": 23}
